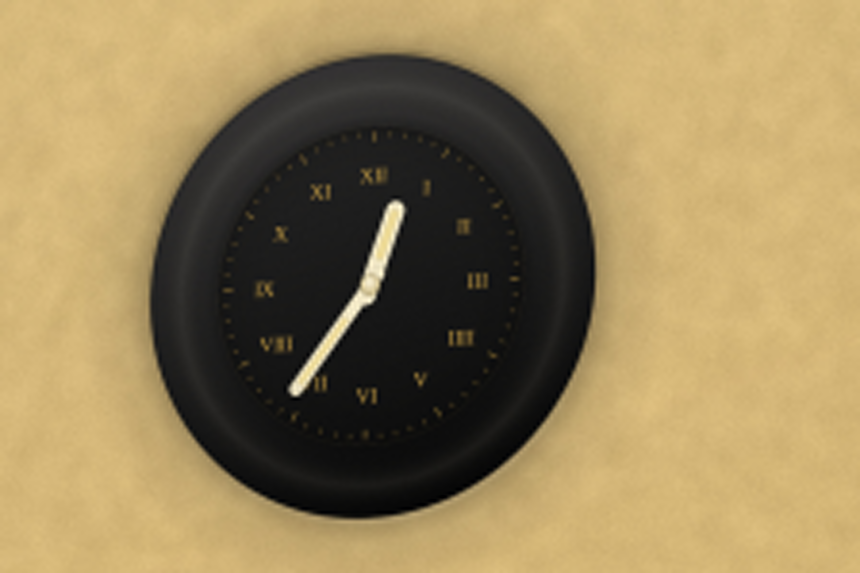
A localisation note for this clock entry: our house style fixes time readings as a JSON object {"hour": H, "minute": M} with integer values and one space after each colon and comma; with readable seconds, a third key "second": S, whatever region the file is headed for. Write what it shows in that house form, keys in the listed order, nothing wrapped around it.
{"hour": 12, "minute": 36}
